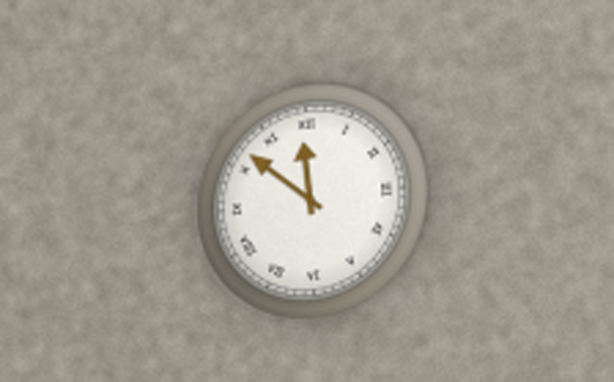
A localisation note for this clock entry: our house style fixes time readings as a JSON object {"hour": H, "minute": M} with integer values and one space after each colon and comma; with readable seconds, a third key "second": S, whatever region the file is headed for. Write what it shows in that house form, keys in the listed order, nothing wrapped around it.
{"hour": 11, "minute": 52}
